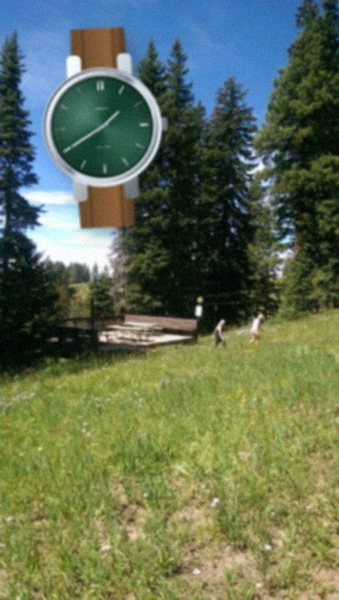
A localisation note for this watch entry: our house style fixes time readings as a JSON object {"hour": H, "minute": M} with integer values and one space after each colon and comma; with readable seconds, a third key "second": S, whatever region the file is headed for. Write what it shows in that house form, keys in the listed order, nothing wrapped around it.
{"hour": 1, "minute": 40}
